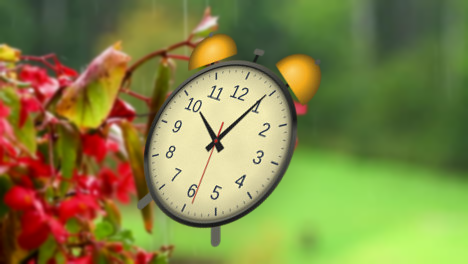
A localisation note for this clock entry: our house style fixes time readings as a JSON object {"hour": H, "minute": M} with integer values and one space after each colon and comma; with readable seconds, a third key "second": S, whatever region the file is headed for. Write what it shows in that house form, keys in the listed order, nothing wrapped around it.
{"hour": 10, "minute": 4, "second": 29}
